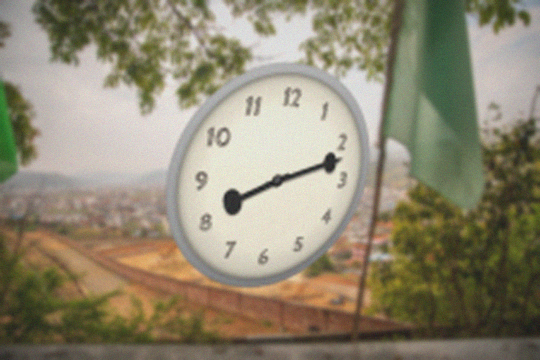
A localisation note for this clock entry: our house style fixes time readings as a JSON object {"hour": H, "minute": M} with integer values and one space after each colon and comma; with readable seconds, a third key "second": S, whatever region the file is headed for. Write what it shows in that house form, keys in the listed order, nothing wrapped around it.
{"hour": 8, "minute": 12}
